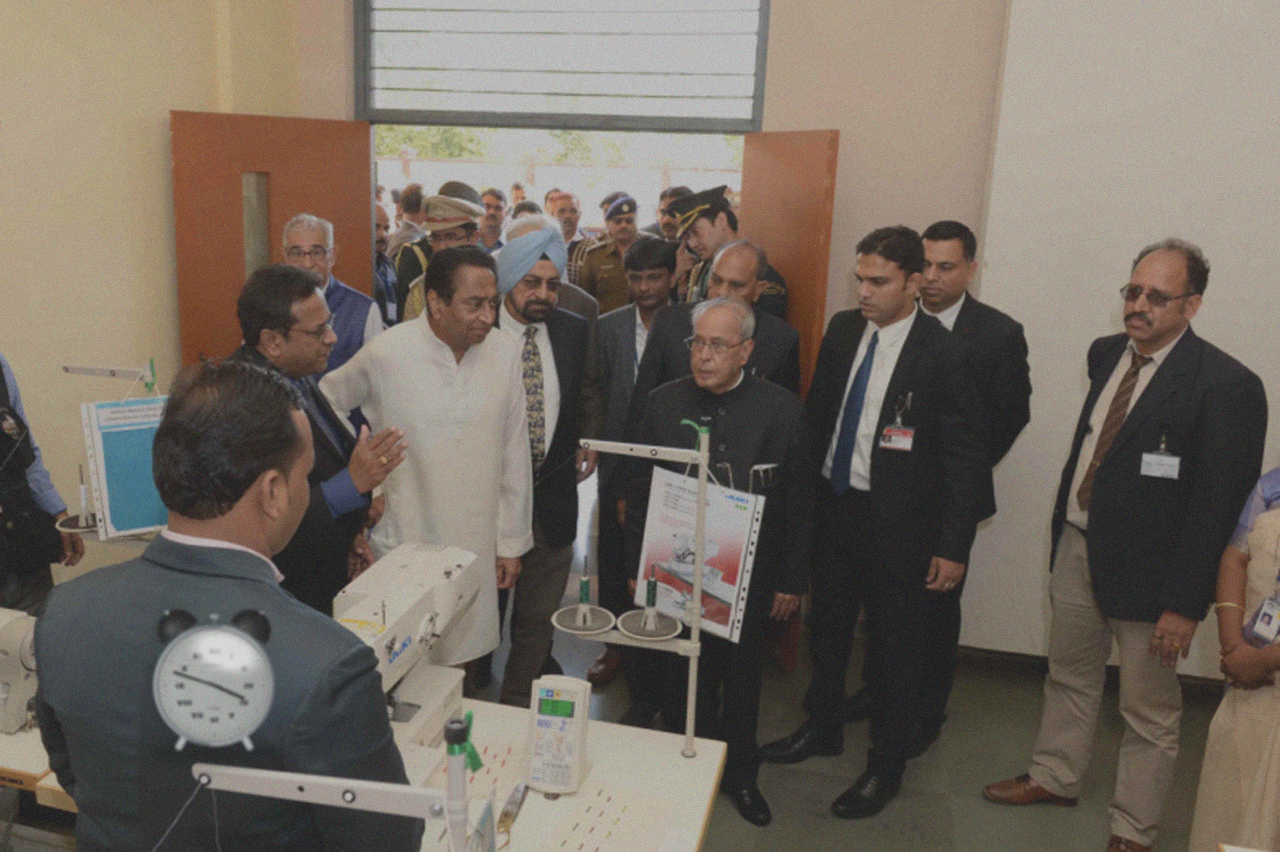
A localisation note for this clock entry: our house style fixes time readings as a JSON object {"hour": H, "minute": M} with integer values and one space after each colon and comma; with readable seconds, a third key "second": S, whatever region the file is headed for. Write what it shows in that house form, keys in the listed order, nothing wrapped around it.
{"hour": 3, "minute": 48}
